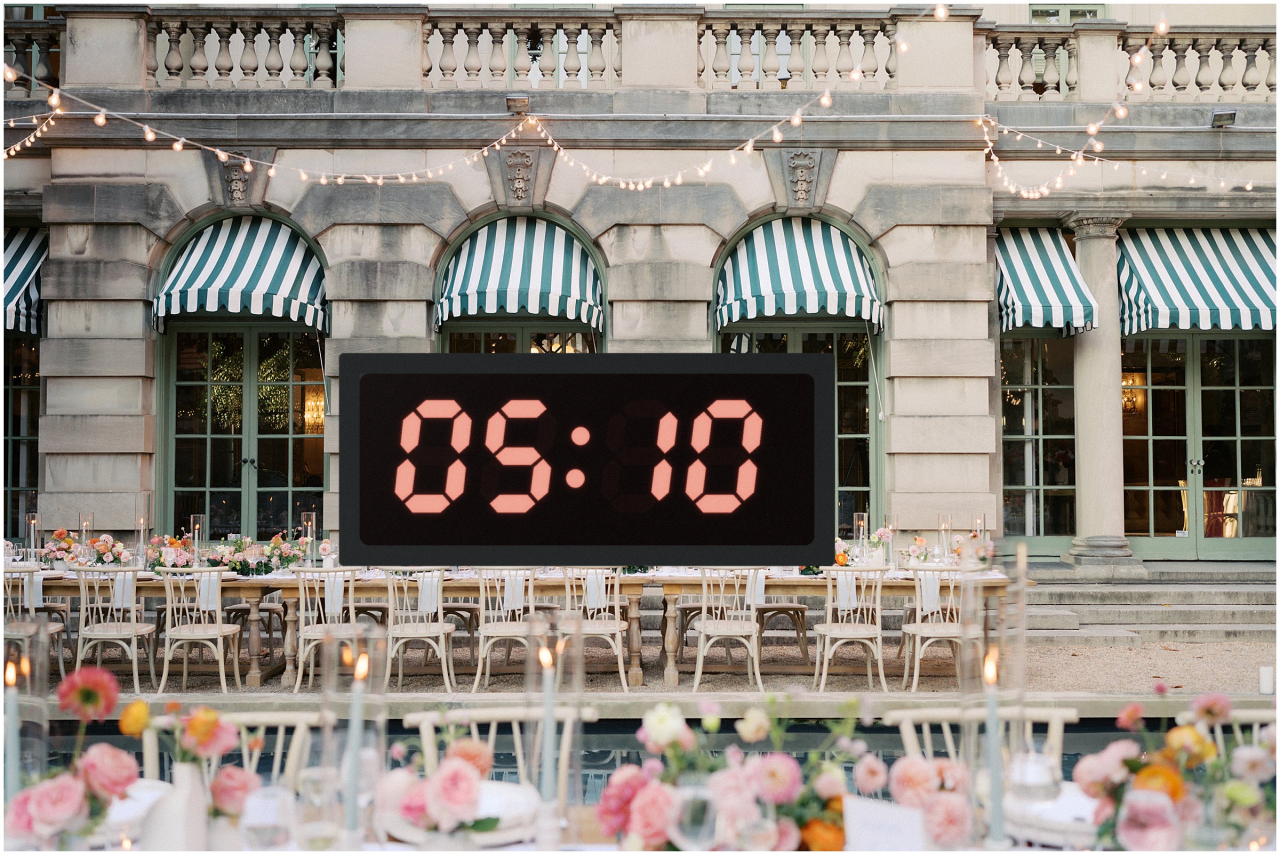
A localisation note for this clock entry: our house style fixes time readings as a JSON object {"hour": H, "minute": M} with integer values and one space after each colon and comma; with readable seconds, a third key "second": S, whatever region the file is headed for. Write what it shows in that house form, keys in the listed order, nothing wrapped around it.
{"hour": 5, "minute": 10}
